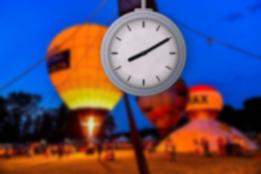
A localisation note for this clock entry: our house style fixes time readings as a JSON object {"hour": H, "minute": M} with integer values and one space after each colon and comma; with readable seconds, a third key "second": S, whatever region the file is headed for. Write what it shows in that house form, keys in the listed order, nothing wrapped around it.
{"hour": 8, "minute": 10}
